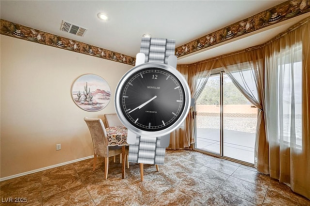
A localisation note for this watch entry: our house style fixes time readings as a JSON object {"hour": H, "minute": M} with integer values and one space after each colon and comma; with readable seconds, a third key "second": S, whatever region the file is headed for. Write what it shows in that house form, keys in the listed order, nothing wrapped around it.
{"hour": 7, "minute": 39}
